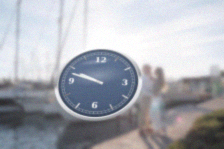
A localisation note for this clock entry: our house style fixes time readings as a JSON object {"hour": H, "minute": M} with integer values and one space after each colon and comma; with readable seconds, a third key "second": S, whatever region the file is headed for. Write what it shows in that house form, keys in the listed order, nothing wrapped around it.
{"hour": 9, "minute": 48}
